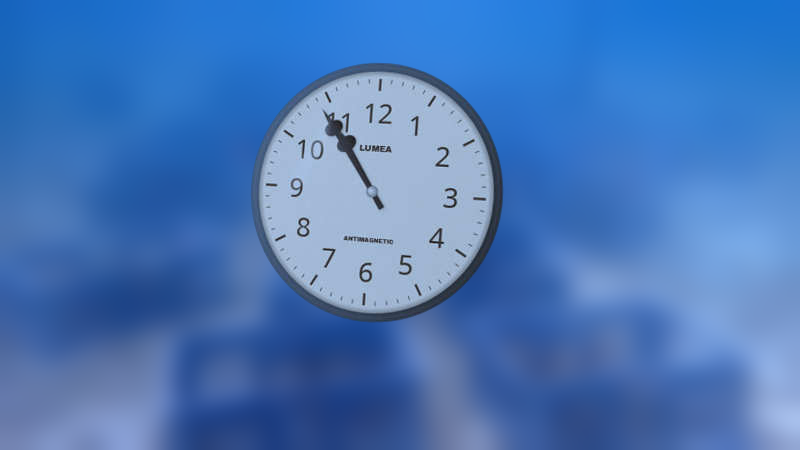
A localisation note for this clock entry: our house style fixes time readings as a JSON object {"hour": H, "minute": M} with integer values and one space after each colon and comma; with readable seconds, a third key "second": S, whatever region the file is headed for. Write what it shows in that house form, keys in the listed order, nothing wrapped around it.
{"hour": 10, "minute": 54}
